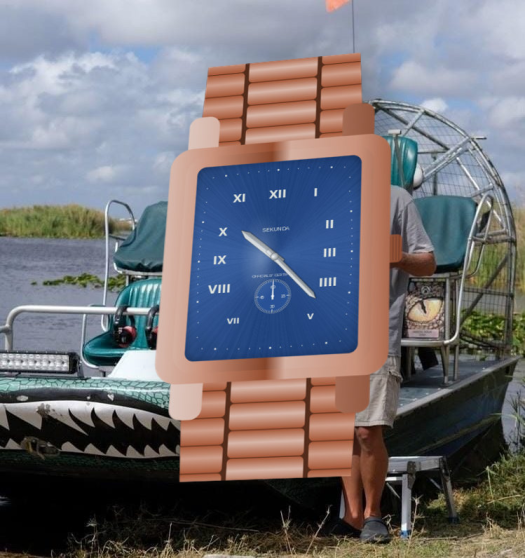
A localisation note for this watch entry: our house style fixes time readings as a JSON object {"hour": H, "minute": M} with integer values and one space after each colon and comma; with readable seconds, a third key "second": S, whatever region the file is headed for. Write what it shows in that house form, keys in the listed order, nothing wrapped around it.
{"hour": 10, "minute": 23}
